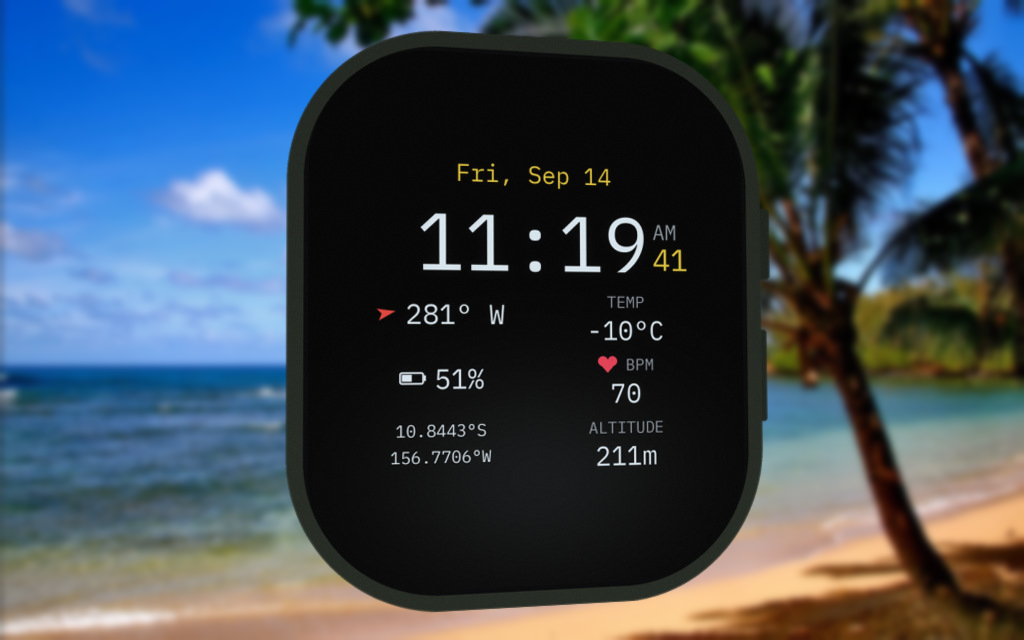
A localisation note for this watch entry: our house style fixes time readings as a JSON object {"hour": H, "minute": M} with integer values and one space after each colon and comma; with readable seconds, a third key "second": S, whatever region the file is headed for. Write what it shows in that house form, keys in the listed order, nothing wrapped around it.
{"hour": 11, "minute": 19, "second": 41}
